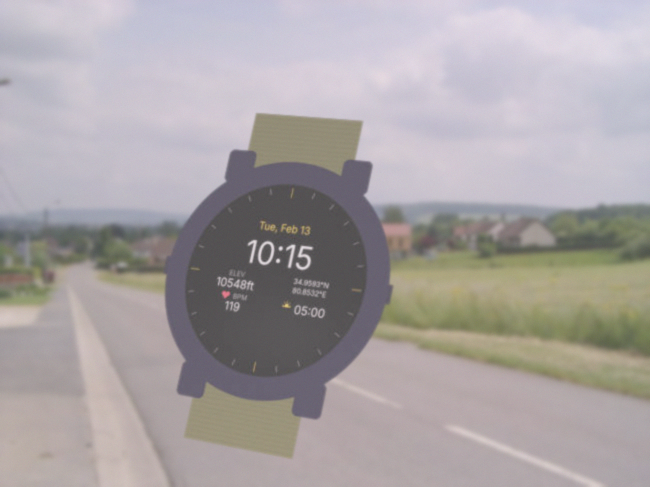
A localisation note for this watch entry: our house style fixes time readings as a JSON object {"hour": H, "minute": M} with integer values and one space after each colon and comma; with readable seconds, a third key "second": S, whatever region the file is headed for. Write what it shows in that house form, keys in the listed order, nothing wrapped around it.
{"hour": 10, "minute": 15}
